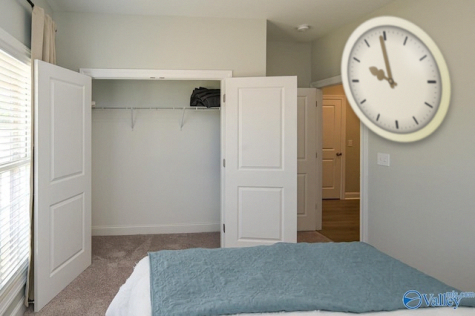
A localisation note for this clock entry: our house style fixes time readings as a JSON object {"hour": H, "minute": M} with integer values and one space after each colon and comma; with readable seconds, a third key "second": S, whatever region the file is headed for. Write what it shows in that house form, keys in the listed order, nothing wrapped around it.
{"hour": 9, "minute": 59}
